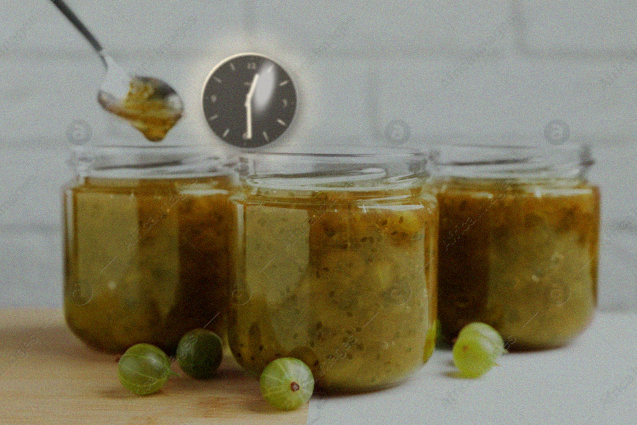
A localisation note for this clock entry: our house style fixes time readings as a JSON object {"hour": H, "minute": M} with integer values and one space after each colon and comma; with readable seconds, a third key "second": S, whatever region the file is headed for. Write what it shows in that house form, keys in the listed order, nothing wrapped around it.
{"hour": 12, "minute": 29}
